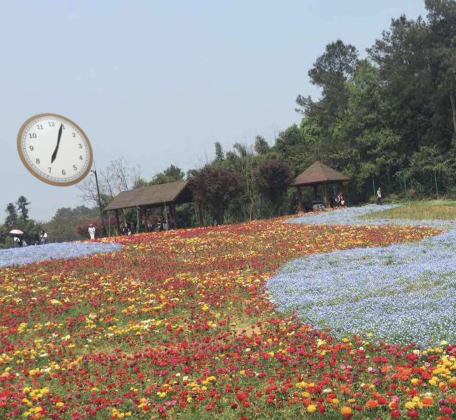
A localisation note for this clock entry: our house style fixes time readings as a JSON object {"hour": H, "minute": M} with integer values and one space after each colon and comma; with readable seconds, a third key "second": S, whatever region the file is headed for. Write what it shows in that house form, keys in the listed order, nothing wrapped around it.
{"hour": 7, "minute": 4}
